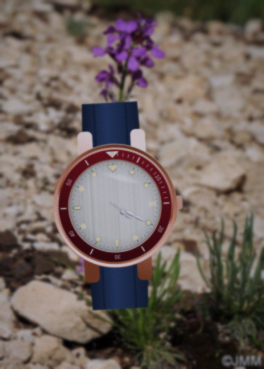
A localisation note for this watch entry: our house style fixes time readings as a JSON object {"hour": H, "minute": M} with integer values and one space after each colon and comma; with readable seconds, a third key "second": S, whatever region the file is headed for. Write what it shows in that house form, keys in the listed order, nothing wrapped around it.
{"hour": 4, "minute": 20}
